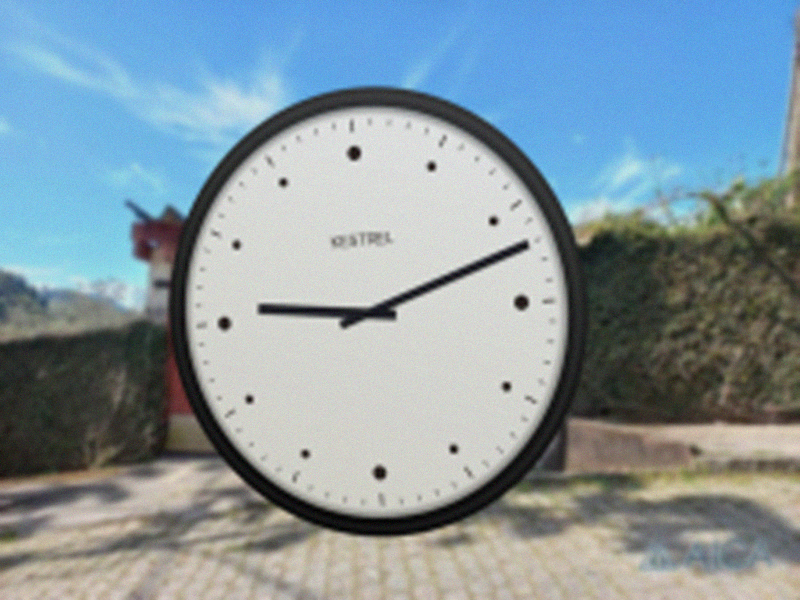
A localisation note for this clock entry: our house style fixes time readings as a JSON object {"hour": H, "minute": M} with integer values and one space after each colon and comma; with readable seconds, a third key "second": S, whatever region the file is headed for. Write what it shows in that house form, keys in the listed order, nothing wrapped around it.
{"hour": 9, "minute": 12}
